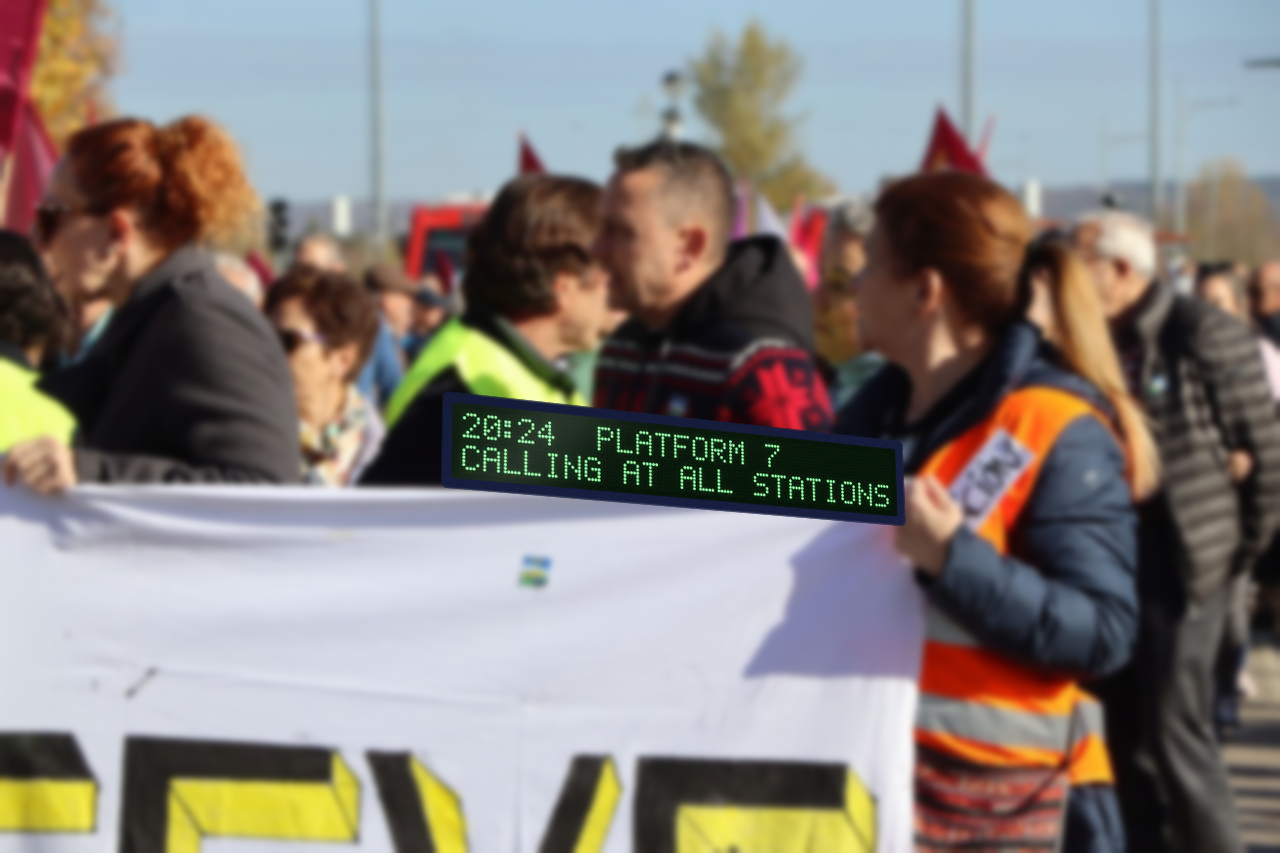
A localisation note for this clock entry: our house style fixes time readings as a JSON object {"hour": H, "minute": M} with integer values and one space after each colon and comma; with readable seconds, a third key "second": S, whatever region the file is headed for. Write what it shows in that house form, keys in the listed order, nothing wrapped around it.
{"hour": 20, "minute": 24}
